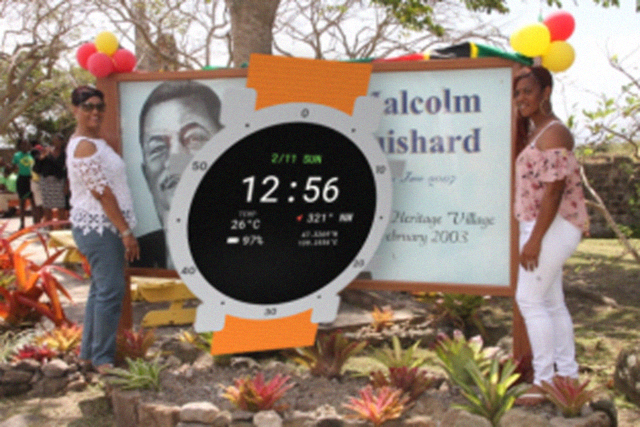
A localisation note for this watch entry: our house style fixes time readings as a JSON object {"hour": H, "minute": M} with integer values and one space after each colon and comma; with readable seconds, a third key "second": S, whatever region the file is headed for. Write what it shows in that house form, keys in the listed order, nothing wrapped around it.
{"hour": 12, "minute": 56}
